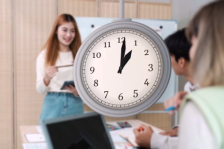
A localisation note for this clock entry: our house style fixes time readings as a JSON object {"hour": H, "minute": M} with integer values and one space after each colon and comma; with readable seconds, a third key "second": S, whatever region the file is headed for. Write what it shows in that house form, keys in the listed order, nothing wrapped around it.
{"hour": 1, "minute": 1}
